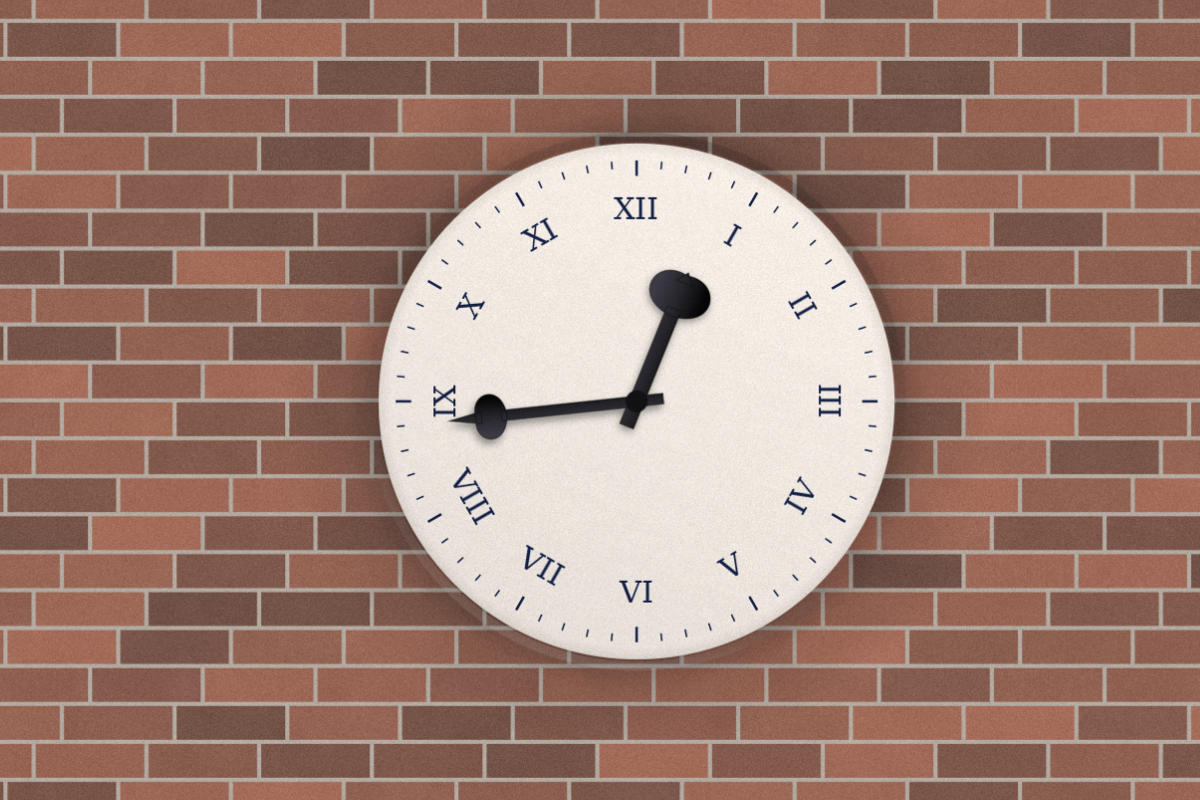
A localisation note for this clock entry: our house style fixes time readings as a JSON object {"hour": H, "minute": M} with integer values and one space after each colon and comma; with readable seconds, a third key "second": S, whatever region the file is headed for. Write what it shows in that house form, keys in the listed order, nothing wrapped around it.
{"hour": 12, "minute": 44}
